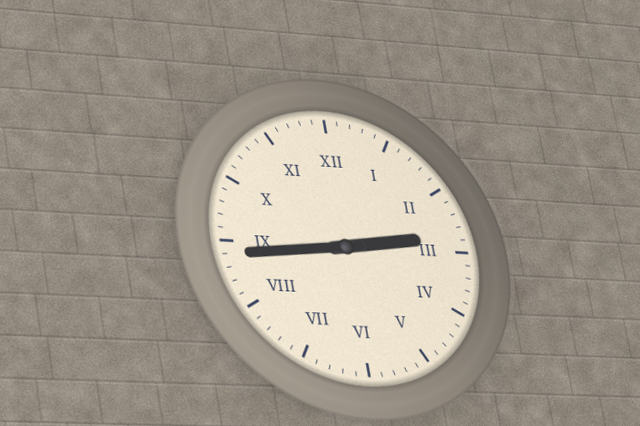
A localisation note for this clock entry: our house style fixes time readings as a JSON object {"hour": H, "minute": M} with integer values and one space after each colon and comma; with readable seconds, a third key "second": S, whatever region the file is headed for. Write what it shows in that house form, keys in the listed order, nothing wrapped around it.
{"hour": 2, "minute": 44}
